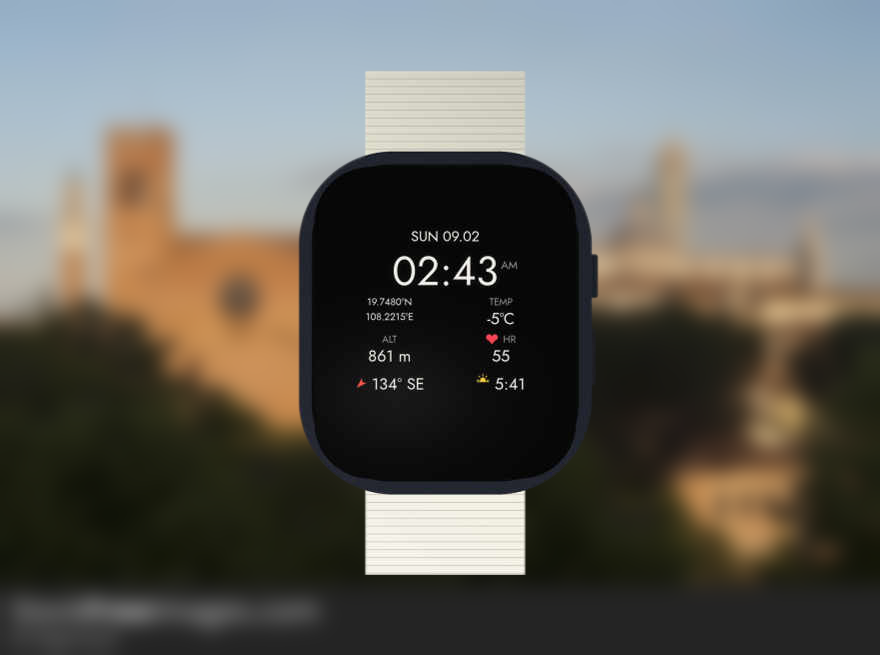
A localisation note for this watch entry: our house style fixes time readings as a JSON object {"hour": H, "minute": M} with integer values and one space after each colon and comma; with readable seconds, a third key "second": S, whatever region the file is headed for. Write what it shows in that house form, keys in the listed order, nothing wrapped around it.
{"hour": 2, "minute": 43}
